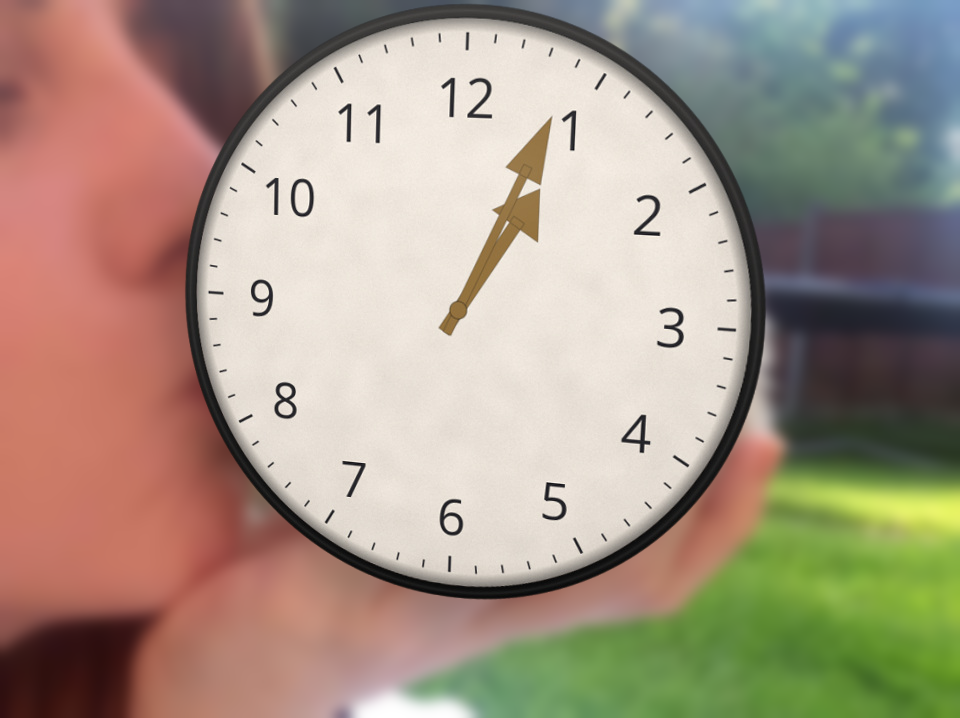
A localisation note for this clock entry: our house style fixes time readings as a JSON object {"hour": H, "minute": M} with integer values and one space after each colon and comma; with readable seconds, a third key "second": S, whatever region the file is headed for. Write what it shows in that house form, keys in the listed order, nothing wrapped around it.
{"hour": 1, "minute": 4}
